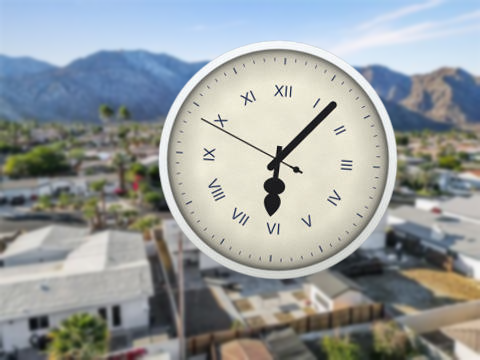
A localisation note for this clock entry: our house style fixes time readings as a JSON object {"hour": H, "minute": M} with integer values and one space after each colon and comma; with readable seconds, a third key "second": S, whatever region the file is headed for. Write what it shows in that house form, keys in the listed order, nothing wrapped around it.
{"hour": 6, "minute": 6, "second": 49}
